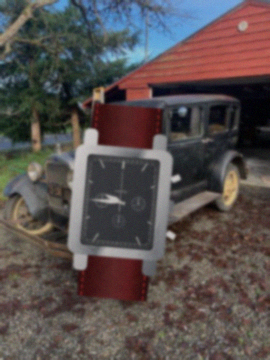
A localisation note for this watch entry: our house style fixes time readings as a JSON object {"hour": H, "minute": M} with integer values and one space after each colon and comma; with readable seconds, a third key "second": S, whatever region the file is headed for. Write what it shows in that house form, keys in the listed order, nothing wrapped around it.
{"hour": 9, "minute": 45}
